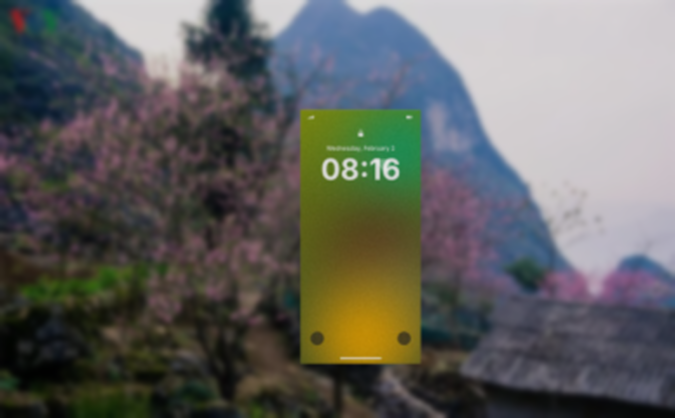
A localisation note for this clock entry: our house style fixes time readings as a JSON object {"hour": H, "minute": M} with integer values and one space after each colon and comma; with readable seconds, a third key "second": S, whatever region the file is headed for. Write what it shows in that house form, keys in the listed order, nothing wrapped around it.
{"hour": 8, "minute": 16}
